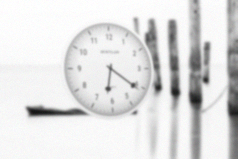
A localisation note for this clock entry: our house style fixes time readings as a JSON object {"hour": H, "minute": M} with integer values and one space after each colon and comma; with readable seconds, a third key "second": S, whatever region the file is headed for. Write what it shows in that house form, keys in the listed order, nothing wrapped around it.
{"hour": 6, "minute": 21}
